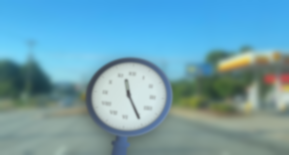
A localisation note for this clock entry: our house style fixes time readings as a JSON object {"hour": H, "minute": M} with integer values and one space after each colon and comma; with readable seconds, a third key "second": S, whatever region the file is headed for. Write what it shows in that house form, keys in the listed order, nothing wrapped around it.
{"hour": 11, "minute": 25}
